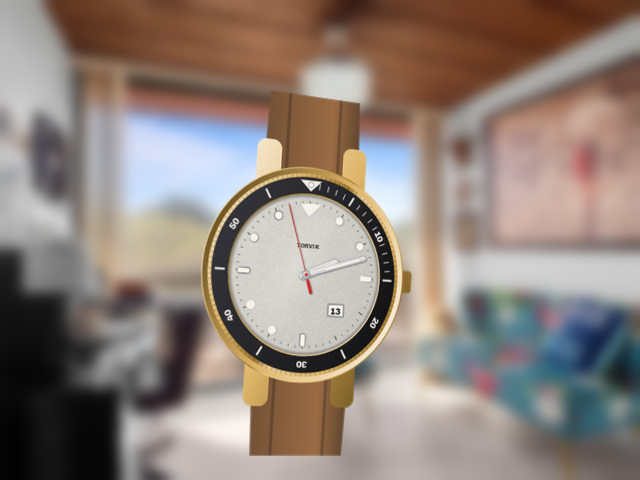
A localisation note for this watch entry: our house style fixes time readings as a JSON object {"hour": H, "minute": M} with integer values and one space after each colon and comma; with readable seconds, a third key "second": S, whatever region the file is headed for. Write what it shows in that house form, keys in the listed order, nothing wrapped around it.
{"hour": 2, "minute": 11, "second": 57}
